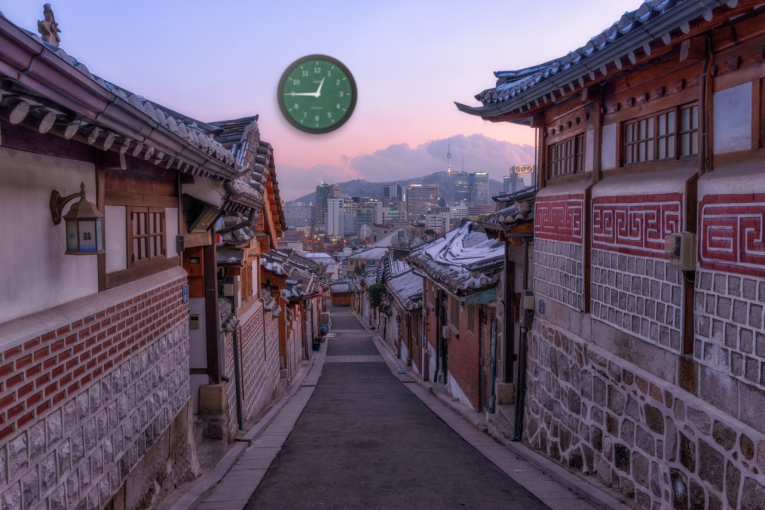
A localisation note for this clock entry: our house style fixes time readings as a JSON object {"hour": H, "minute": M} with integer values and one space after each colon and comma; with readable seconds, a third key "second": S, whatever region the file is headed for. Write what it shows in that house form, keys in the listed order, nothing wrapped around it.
{"hour": 12, "minute": 45}
